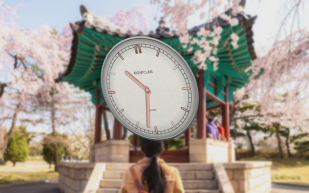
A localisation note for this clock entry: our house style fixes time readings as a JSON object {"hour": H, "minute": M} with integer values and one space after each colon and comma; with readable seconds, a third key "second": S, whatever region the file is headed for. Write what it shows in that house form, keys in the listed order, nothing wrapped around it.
{"hour": 10, "minute": 32}
